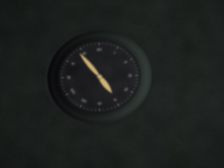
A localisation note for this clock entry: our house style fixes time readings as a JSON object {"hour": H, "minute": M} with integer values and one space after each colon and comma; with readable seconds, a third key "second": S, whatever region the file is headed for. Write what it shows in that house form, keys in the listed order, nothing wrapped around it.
{"hour": 4, "minute": 54}
